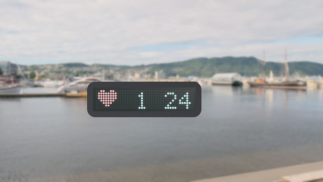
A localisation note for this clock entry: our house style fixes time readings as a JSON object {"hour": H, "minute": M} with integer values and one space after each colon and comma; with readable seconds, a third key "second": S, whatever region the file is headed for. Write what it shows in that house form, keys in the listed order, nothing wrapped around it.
{"hour": 1, "minute": 24}
